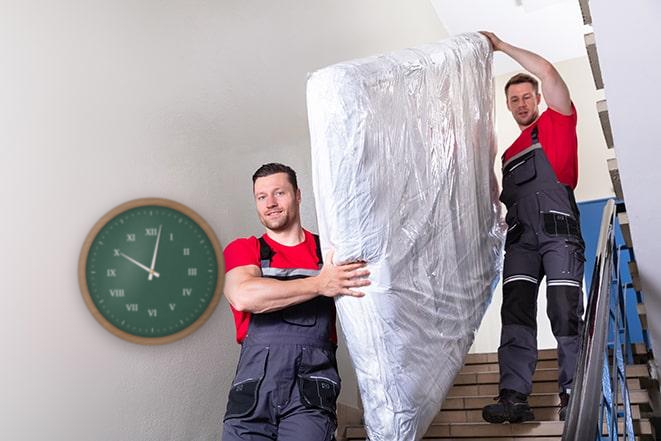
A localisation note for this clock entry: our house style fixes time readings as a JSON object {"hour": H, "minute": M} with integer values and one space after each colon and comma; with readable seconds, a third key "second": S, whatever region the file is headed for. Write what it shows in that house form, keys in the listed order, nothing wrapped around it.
{"hour": 10, "minute": 2}
